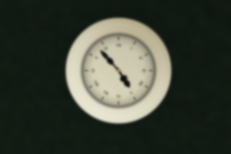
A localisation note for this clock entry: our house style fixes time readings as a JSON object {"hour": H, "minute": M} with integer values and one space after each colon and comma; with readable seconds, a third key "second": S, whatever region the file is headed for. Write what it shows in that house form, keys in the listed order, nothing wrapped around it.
{"hour": 4, "minute": 53}
